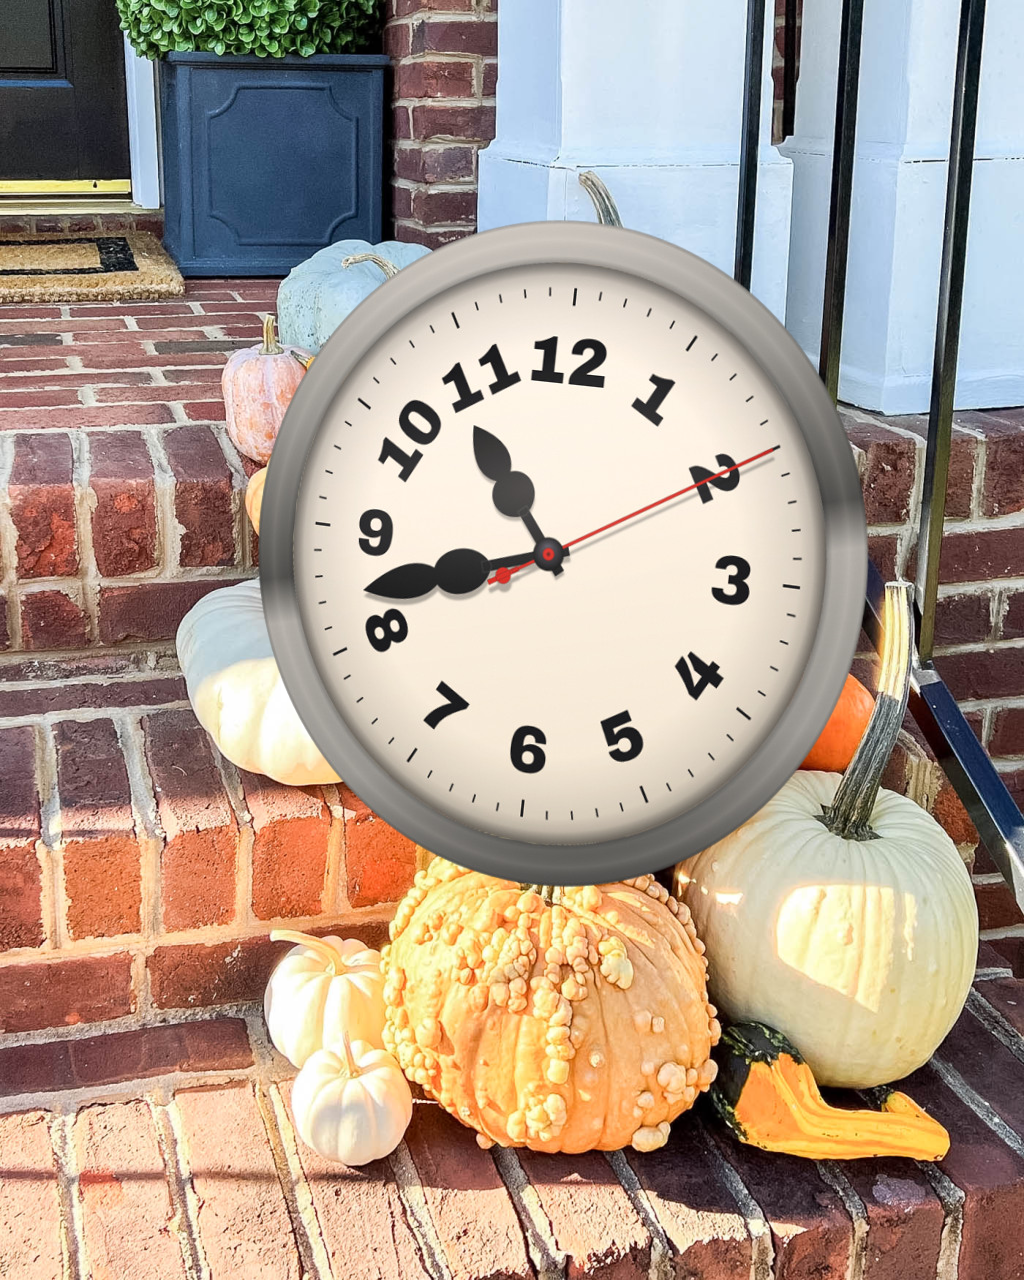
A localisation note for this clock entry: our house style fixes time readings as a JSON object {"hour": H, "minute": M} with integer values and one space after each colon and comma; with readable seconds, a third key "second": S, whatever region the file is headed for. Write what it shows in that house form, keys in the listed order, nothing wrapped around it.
{"hour": 10, "minute": 42, "second": 10}
